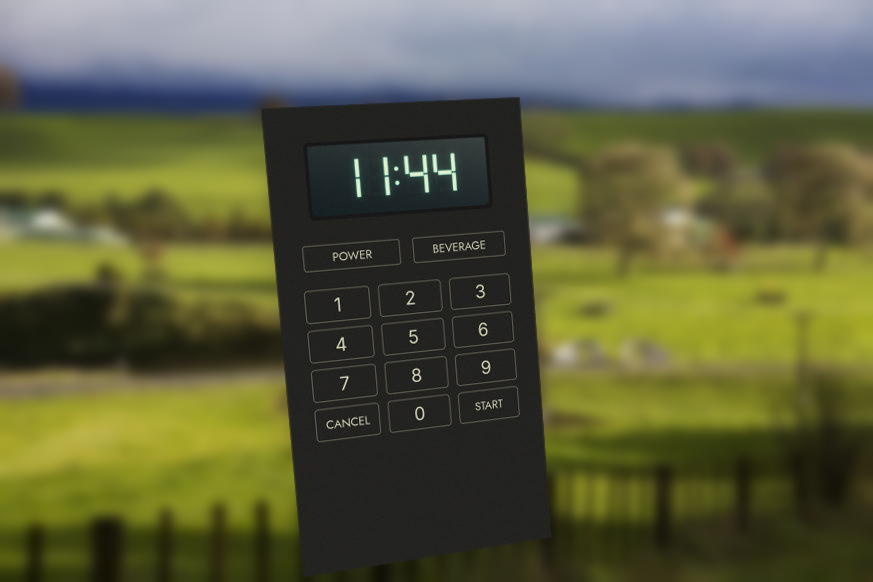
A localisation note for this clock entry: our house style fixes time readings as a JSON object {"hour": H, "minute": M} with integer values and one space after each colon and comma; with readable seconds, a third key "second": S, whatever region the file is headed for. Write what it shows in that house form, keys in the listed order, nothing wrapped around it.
{"hour": 11, "minute": 44}
